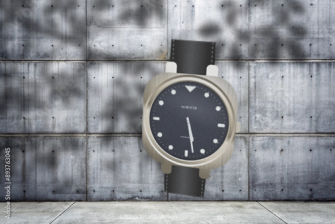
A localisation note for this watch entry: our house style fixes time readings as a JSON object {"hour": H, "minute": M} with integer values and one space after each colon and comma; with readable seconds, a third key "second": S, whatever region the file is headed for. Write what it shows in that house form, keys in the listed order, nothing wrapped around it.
{"hour": 5, "minute": 28}
